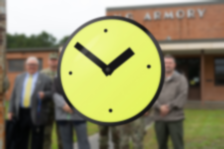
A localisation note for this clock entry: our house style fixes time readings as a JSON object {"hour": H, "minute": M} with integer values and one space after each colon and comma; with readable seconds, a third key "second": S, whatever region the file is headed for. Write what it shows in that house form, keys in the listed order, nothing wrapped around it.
{"hour": 1, "minute": 52}
